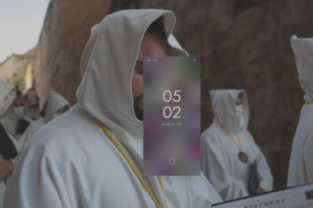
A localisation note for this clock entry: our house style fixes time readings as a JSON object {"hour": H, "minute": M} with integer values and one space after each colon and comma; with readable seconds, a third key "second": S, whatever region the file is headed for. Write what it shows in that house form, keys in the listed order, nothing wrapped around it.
{"hour": 5, "minute": 2}
